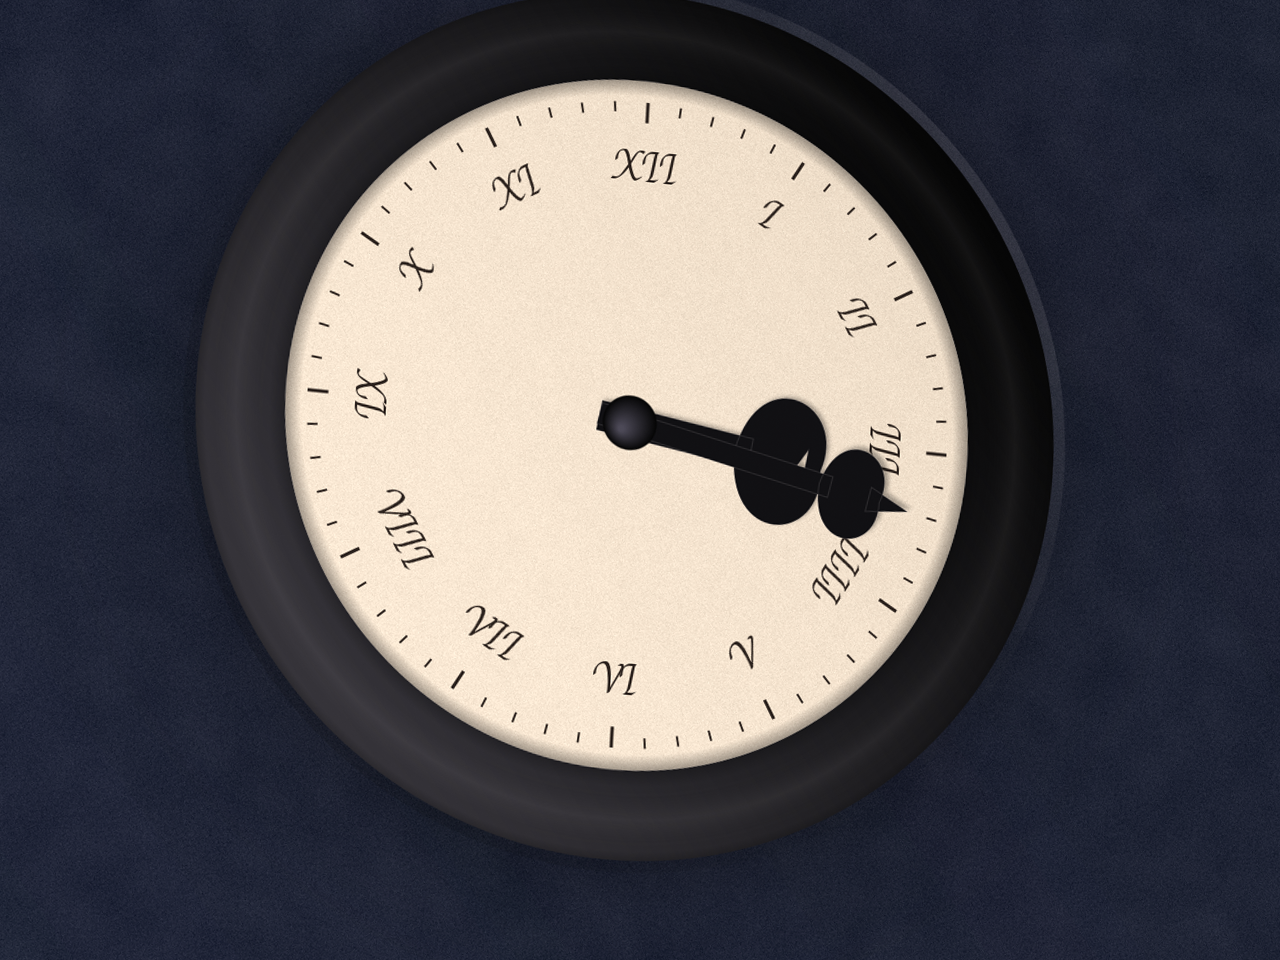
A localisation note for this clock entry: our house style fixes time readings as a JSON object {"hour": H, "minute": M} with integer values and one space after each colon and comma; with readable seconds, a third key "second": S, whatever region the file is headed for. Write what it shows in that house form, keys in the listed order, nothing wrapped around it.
{"hour": 3, "minute": 17}
